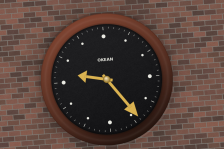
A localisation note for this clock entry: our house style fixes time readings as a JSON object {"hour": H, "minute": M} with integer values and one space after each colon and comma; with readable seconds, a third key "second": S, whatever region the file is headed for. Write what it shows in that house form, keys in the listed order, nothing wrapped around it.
{"hour": 9, "minute": 24}
